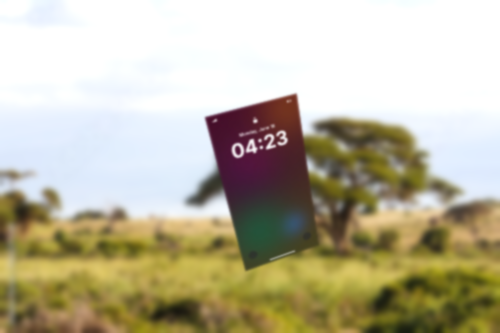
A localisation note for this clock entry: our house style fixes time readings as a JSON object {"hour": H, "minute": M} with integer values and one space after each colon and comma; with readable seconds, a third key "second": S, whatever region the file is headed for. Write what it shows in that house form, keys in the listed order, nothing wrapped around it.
{"hour": 4, "minute": 23}
